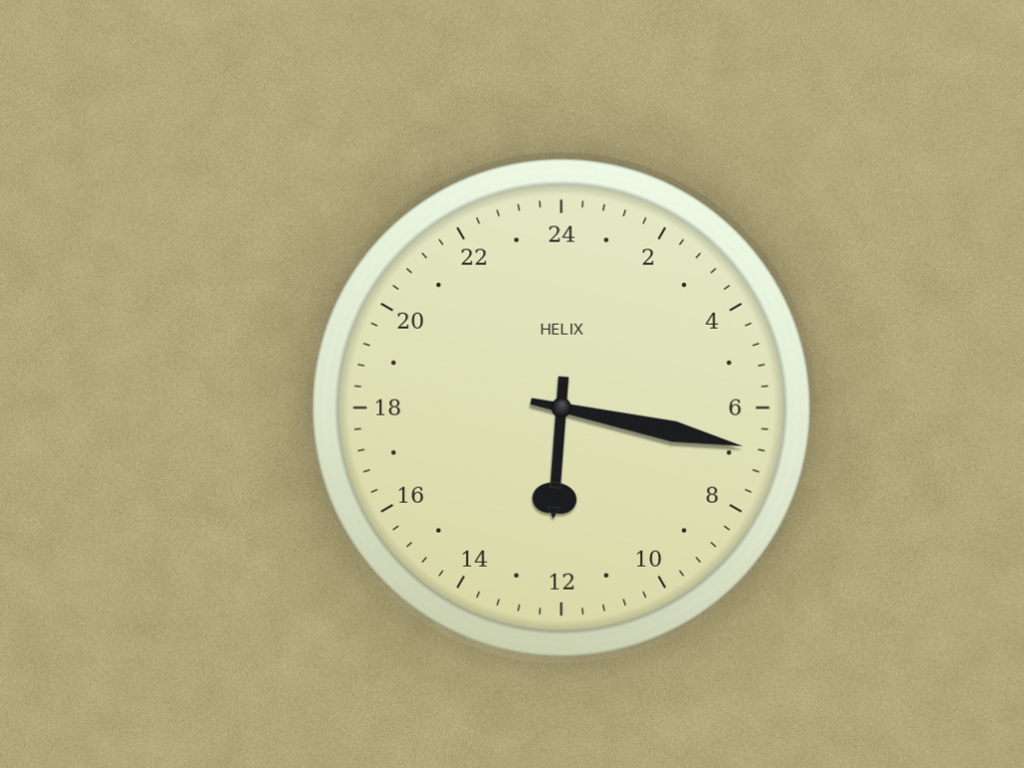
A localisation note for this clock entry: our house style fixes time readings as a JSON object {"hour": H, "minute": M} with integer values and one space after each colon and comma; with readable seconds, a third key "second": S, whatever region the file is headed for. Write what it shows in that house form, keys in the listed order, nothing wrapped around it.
{"hour": 12, "minute": 17}
